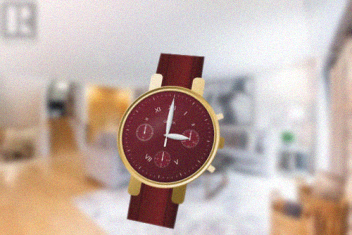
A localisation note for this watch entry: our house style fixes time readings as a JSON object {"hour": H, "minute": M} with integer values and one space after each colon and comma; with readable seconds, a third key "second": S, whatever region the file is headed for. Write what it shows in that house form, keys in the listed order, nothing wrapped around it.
{"hour": 3, "minute": 0}
